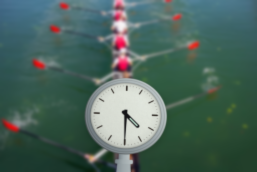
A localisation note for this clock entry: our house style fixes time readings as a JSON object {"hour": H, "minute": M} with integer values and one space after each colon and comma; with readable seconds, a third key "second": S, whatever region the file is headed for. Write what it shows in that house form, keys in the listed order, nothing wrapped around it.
{"hour": 4, "minute": 30}
